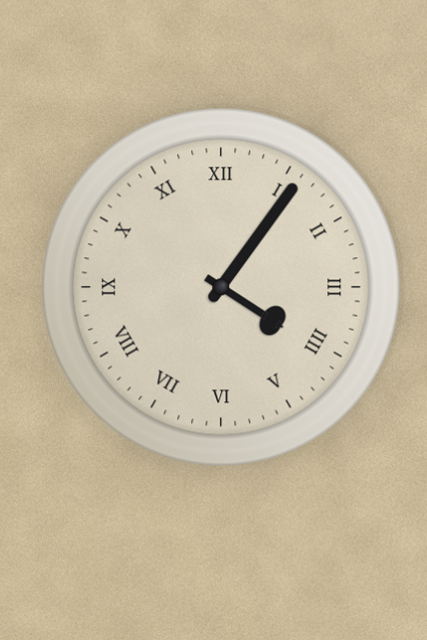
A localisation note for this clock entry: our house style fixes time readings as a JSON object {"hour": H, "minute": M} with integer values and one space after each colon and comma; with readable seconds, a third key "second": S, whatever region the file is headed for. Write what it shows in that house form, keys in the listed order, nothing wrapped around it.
{"hour": 4, "minute": 6}
